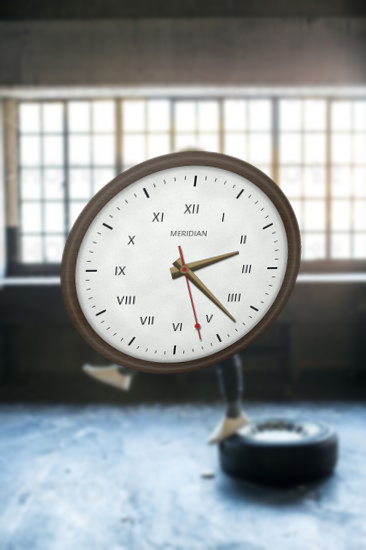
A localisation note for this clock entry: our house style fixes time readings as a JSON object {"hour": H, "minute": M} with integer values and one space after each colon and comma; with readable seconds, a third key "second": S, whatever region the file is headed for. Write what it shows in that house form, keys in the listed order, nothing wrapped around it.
{"hour": 2, "minute": 22, "second": 27}
